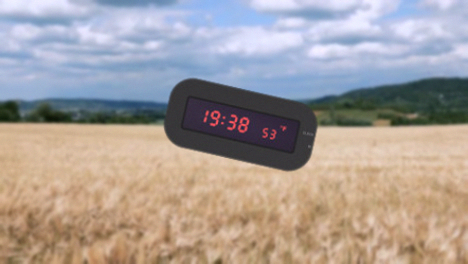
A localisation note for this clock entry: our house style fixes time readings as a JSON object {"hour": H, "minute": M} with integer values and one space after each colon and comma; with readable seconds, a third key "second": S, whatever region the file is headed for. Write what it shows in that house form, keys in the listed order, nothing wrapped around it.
{"hour": 19, "minute": 38}
